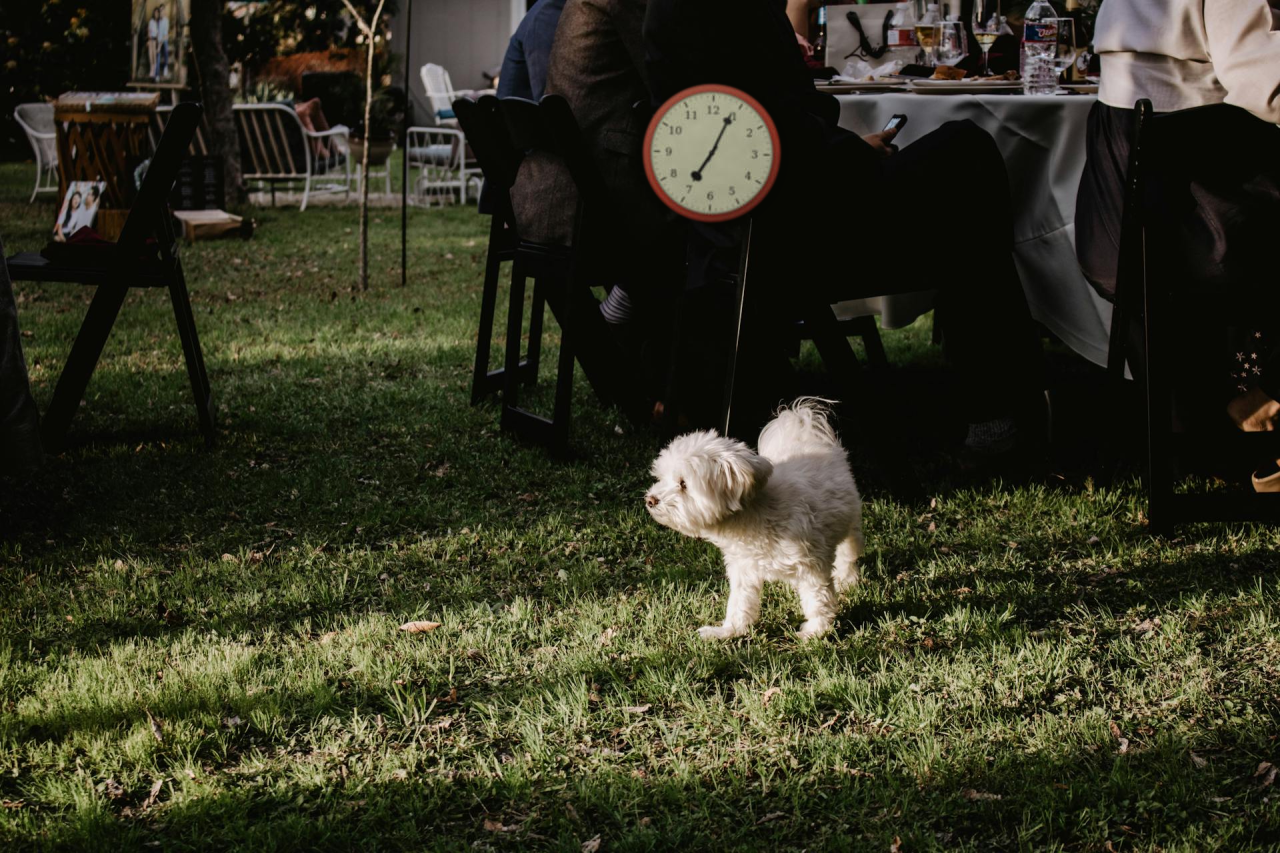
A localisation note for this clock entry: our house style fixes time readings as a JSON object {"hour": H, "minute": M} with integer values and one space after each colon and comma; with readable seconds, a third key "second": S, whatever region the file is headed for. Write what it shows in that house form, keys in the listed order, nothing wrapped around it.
{"hour": 7, "minute": 4}
